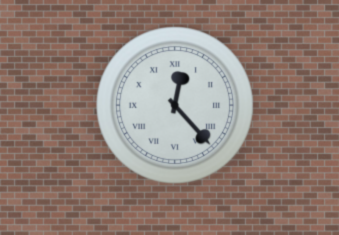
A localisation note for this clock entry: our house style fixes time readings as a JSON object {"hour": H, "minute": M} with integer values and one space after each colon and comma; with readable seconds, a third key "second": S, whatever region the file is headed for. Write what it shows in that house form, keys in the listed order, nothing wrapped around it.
{"hour": 12, "minute": 23}
